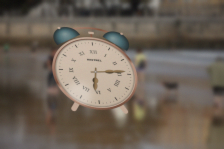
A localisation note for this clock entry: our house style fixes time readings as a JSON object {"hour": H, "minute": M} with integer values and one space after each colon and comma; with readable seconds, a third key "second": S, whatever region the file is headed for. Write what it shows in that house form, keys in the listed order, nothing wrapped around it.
{"hour": 6, "minute": 14}
